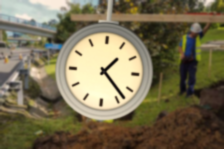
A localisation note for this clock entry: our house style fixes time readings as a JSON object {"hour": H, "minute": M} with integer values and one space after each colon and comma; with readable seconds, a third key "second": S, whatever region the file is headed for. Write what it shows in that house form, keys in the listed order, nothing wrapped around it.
{"hour": 1, "minute": 23}
